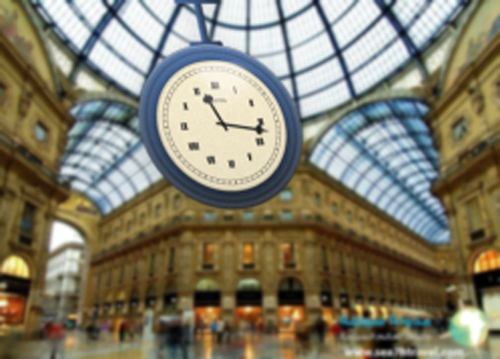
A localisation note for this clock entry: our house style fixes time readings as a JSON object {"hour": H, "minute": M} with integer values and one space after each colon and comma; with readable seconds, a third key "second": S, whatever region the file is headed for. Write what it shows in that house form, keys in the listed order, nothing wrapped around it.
{"hour": 11, "minute": 17}
